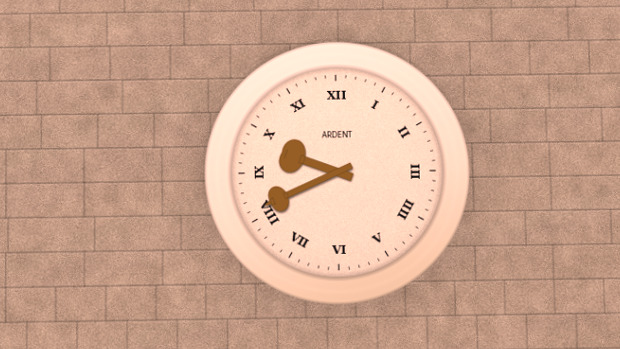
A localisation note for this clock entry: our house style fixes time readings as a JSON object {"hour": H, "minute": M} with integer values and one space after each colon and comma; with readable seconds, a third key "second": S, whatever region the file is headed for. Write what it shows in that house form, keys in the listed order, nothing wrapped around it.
{"hour": 9, "minute": 41}
